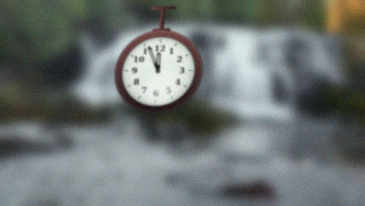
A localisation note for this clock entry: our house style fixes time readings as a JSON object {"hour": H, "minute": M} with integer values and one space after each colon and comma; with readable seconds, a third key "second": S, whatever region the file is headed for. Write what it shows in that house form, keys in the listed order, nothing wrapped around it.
{"hour": 11, "minute": 56}
